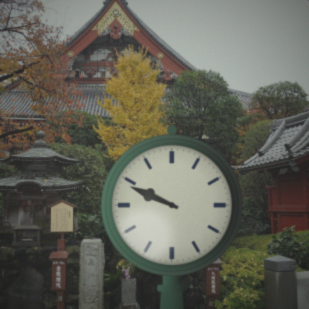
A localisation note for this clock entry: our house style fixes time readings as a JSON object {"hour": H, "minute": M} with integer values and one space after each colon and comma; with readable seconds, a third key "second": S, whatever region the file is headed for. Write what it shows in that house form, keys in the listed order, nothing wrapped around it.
{"hour": 9, "minute": 49}
